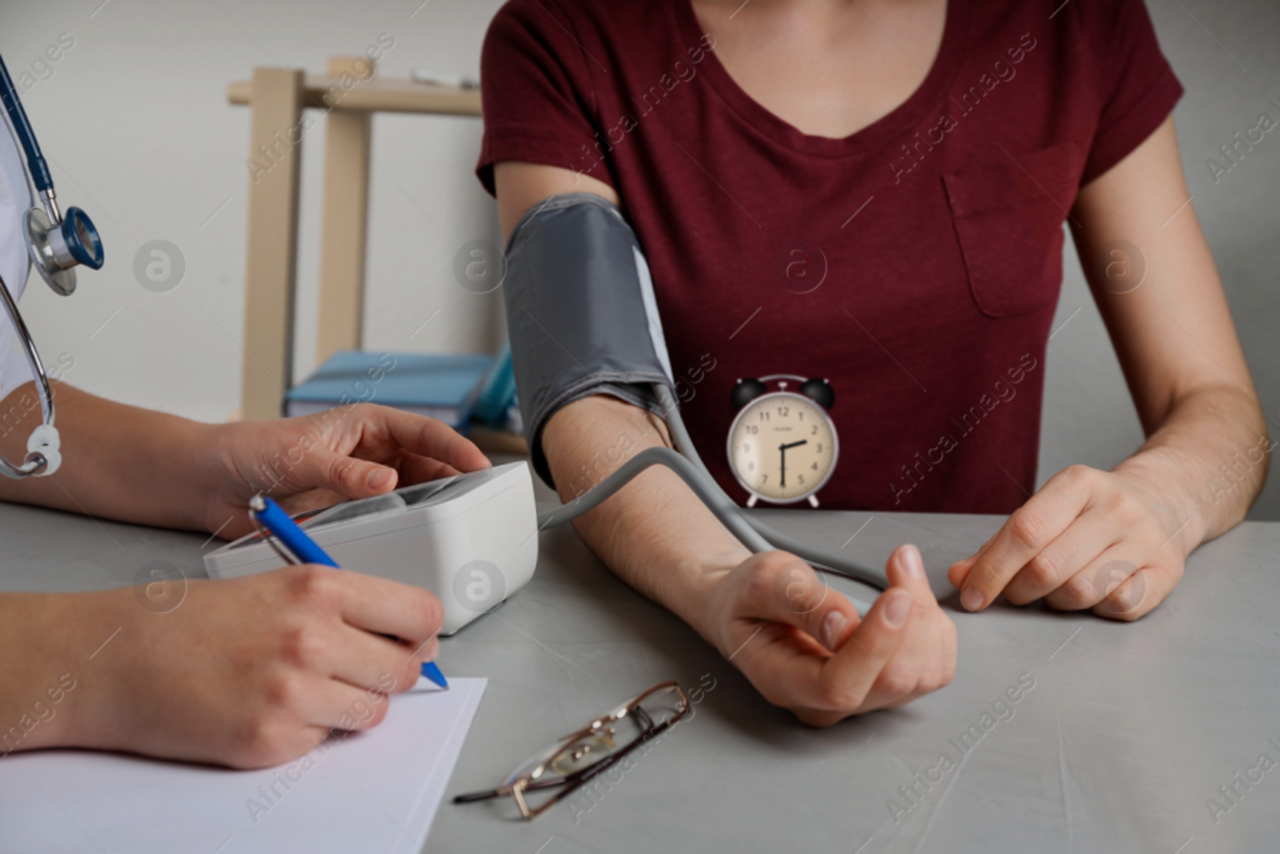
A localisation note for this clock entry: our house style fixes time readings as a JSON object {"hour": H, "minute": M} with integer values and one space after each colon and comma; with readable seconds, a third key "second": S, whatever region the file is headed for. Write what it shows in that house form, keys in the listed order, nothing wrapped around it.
{"hour": 2, "minute": 30}
